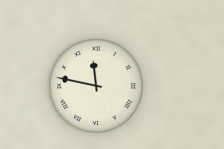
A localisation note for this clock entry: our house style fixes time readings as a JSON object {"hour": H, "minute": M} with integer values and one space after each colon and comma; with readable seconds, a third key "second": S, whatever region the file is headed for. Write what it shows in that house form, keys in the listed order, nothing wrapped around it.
{"hour": 11, "minute": 47}
